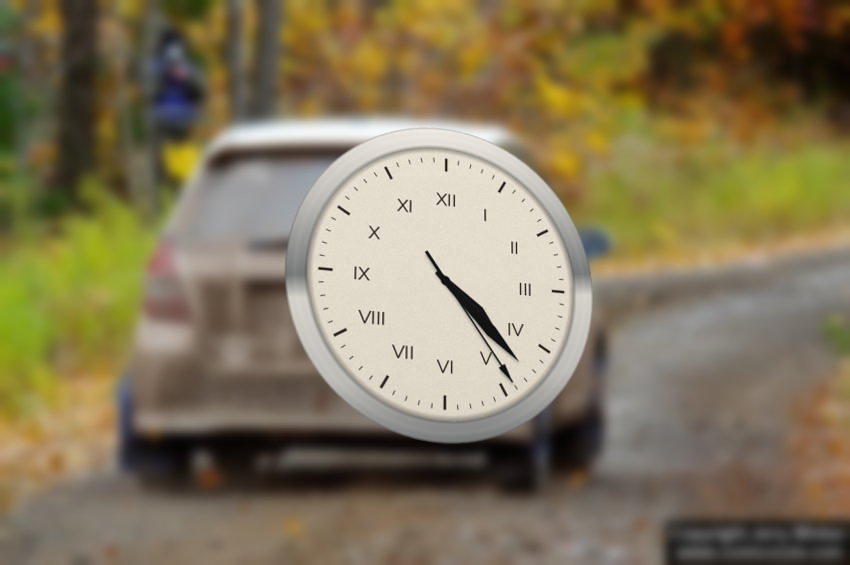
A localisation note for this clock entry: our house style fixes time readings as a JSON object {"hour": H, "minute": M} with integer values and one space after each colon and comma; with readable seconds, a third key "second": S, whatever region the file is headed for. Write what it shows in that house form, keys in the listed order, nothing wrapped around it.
{"hour": 4, "minute": 22, "second": 24}
